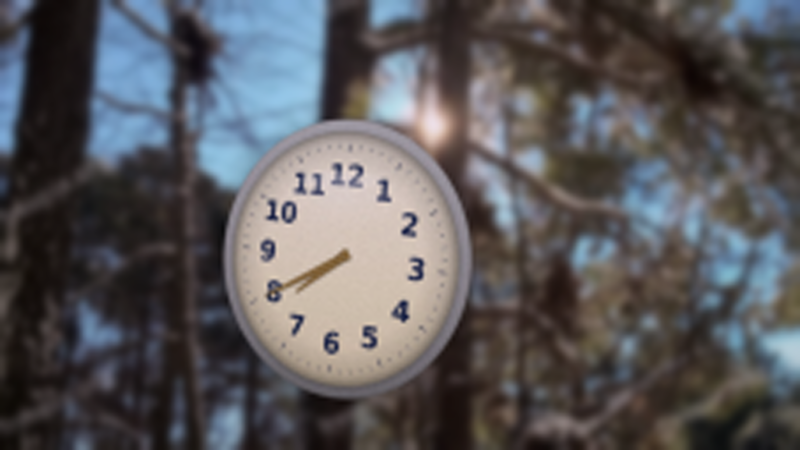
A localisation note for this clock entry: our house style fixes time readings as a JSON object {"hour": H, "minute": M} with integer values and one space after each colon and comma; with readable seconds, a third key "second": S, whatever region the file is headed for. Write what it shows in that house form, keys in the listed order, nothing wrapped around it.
{"hour": 7, "minute": 40}
